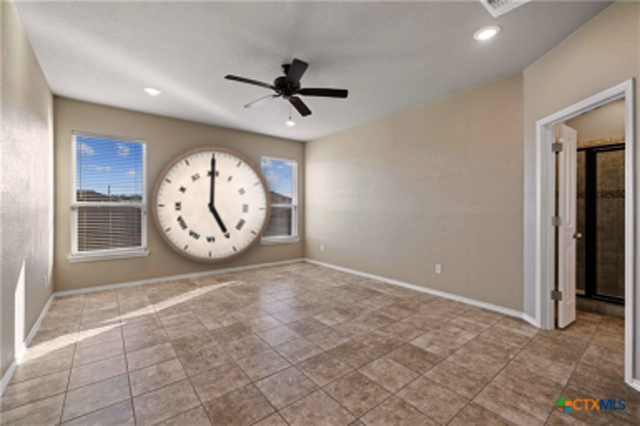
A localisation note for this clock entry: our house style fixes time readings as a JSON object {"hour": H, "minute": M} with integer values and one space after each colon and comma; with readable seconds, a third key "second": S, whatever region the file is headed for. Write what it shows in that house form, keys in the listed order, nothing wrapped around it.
{"hour": 5, "minute": 0}
